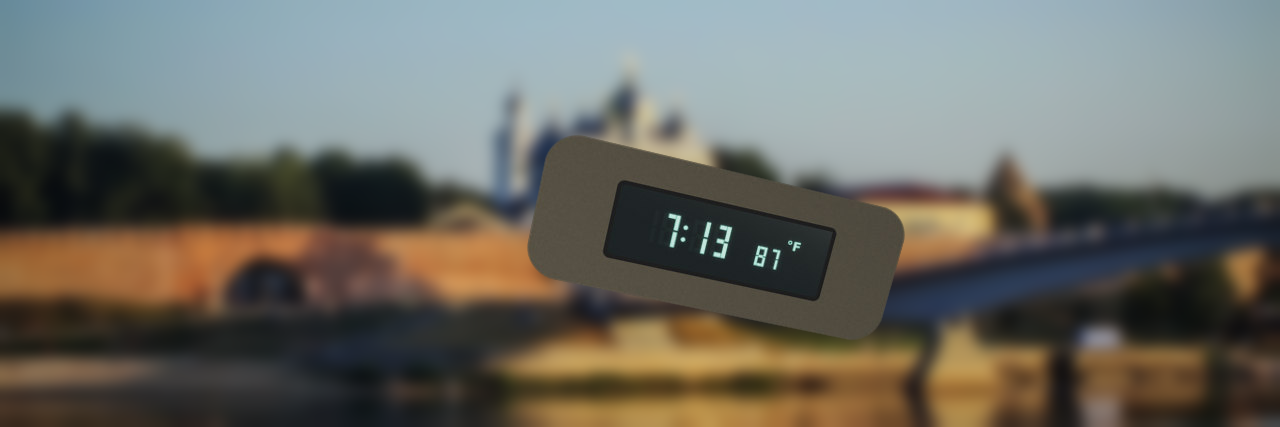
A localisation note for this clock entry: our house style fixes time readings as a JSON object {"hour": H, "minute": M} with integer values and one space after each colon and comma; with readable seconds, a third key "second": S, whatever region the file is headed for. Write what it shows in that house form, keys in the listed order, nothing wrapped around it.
{"hour": 7, "minute": 13}
